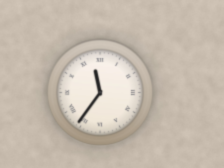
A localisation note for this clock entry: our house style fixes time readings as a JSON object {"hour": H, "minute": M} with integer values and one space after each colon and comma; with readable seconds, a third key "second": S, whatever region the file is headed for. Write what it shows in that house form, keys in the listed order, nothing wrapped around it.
{"hour": 11, "minute": 36}
